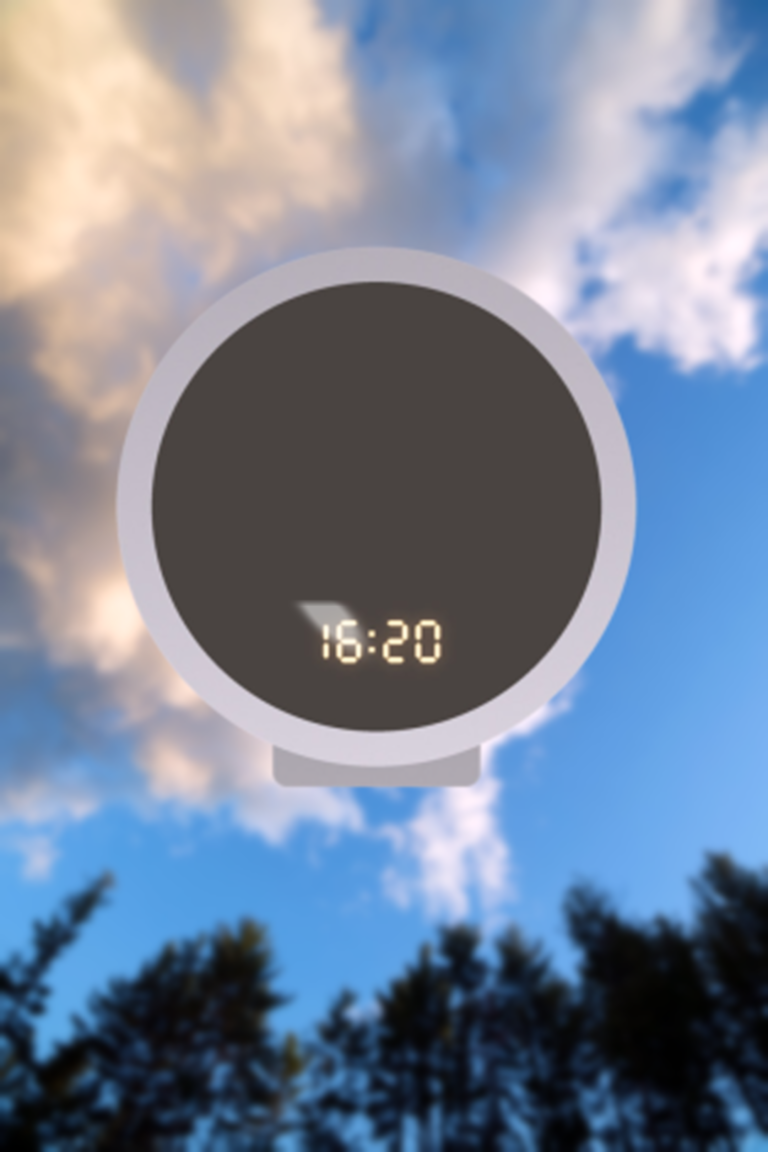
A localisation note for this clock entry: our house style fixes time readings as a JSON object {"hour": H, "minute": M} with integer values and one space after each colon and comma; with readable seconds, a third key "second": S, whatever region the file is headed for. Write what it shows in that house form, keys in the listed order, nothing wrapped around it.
{"hour": 16, "minute": 20}
